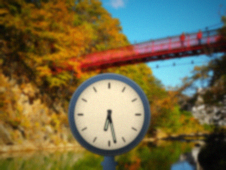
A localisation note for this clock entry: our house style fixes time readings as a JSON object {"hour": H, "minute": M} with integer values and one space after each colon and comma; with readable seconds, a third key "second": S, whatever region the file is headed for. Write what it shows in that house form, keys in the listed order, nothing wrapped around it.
{"hour": 6, "minute": 28}
